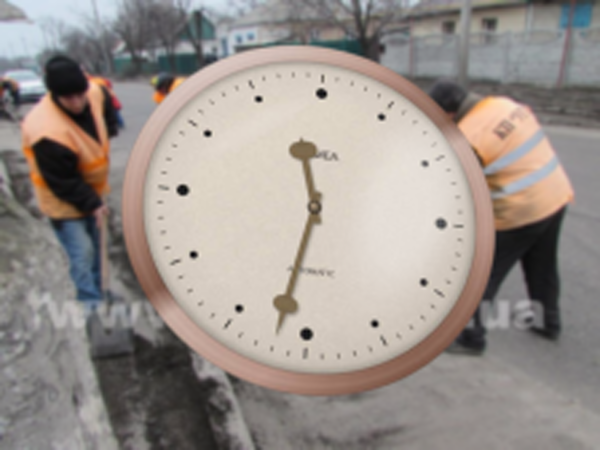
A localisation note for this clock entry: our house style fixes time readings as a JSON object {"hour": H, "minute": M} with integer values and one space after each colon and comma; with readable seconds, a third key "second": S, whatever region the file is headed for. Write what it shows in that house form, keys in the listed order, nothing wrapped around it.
{"hour": 11, "minute": 32}
